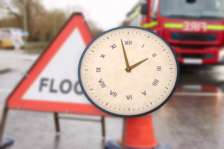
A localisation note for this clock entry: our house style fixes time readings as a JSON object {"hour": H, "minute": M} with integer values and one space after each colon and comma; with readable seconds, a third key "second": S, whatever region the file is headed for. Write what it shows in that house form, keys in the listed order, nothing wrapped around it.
{"hour": 1, "minute": 58}
